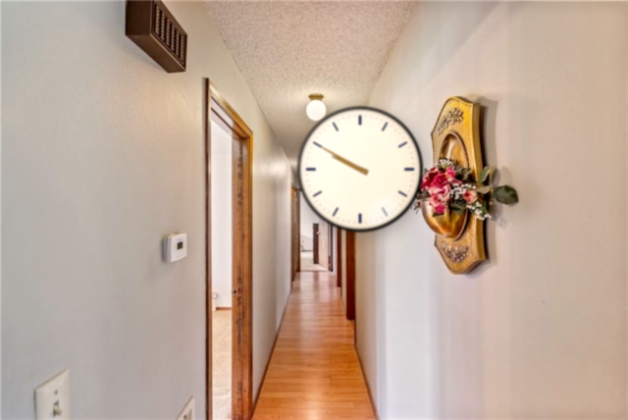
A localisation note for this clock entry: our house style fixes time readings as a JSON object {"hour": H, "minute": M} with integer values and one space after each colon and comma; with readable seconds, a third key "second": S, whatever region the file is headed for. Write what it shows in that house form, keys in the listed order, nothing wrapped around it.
{"hour": 9, "minute": 50}
